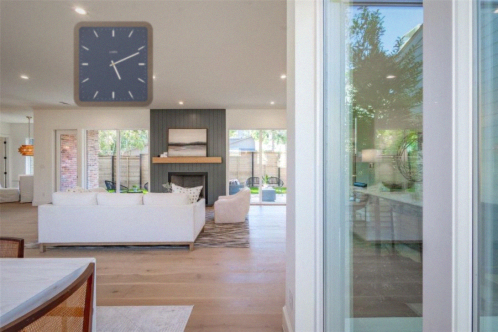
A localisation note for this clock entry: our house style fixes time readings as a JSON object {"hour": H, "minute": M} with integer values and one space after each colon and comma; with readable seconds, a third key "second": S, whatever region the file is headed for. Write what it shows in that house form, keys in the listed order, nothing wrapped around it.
{"hour": 5, "minute": 11}
